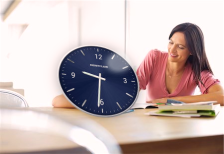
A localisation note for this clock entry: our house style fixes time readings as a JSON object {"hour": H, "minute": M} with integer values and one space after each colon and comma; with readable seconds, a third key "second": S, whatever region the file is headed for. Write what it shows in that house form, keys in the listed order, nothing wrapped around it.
{"hour": 9, "minute": 31}
